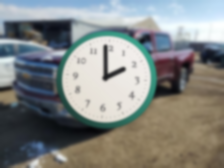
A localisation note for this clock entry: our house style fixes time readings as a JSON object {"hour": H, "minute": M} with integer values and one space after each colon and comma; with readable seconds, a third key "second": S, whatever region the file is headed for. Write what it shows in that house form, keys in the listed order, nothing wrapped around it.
{"hour": 1, "minute": 59}
